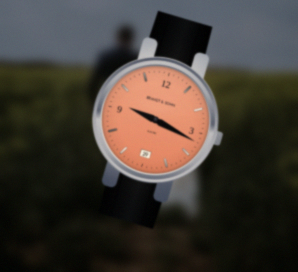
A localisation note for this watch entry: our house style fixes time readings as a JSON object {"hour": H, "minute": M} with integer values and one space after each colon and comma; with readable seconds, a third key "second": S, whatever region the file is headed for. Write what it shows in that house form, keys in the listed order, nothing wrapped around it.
{"hour": 9, "minute": 17}
